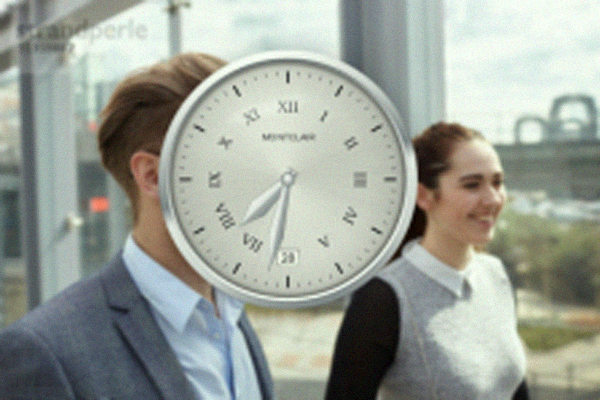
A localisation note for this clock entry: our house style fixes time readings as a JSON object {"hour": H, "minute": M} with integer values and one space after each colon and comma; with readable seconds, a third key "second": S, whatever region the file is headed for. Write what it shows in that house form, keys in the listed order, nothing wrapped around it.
{"hour": 7, "minute": 32}
